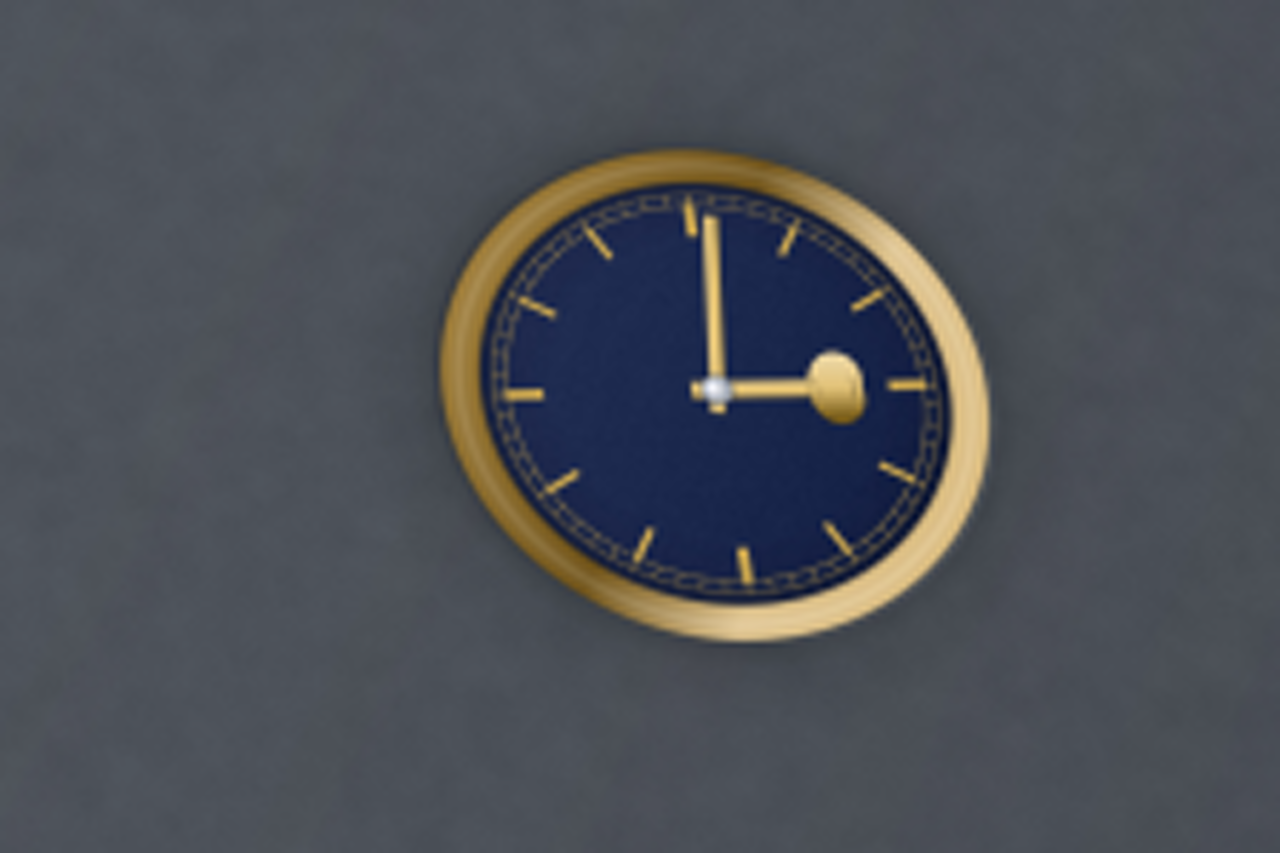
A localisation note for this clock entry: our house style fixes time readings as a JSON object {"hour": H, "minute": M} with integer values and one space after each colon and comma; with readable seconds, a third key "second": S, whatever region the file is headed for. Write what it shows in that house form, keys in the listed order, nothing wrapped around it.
{"hour": 3, "minute": 1}
